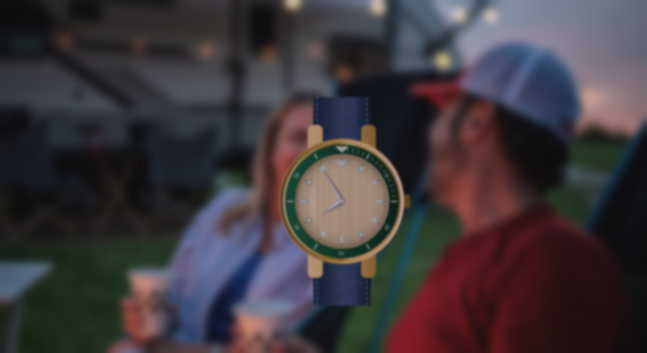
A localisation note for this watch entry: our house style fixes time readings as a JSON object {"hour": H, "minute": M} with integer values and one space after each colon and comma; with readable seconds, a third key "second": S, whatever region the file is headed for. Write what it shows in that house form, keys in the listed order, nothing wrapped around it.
{"hour": 7, "minute": 55}
